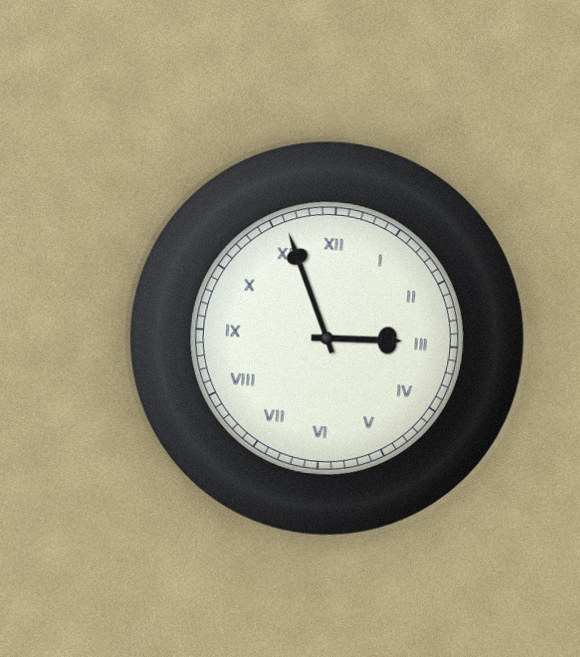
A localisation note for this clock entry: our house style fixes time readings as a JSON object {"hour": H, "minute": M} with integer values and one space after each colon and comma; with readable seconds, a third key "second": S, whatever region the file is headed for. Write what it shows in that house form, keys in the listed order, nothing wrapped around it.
{"hour": 2, "minute": 56}
